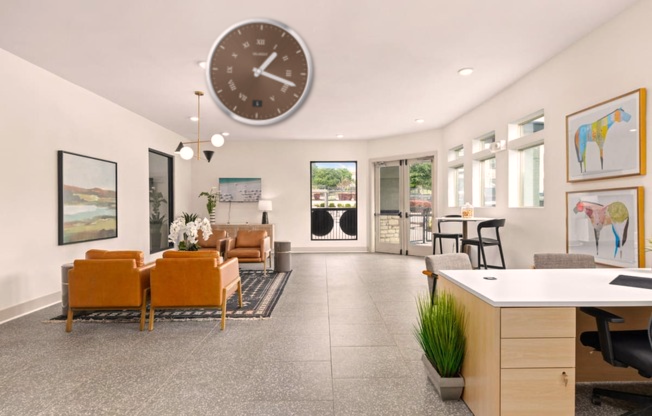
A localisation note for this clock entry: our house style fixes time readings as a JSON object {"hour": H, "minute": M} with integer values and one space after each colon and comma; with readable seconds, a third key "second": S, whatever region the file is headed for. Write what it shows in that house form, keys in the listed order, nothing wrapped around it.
{"hour": 1, "minute": 18}
